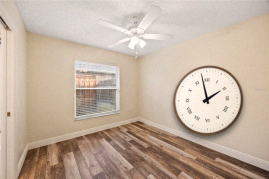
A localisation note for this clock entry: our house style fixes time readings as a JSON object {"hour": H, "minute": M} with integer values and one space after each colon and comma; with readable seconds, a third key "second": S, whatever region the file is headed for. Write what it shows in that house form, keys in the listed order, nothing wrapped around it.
{"hour": 1, "minute": 58}
